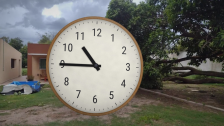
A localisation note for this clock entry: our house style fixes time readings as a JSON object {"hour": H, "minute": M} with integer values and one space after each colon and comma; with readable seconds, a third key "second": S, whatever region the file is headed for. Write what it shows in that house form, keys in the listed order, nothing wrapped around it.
{"hour": 10, "minute": 45}
